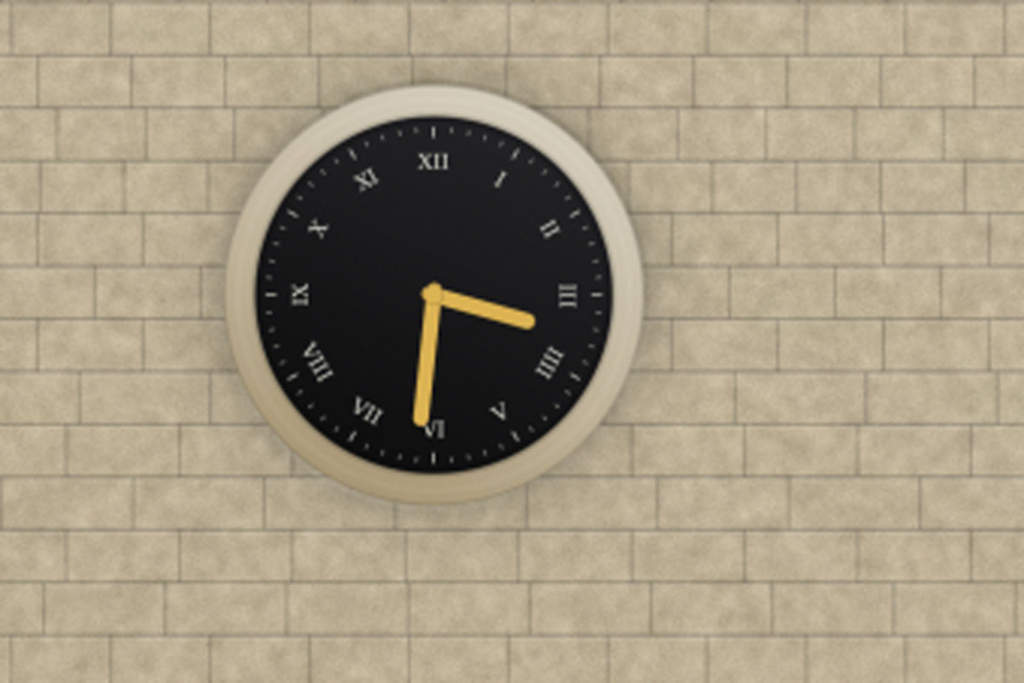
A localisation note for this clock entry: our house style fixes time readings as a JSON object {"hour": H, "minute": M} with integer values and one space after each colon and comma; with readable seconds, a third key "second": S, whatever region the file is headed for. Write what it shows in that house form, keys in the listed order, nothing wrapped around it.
{"hour": 3, "minute": 31}
